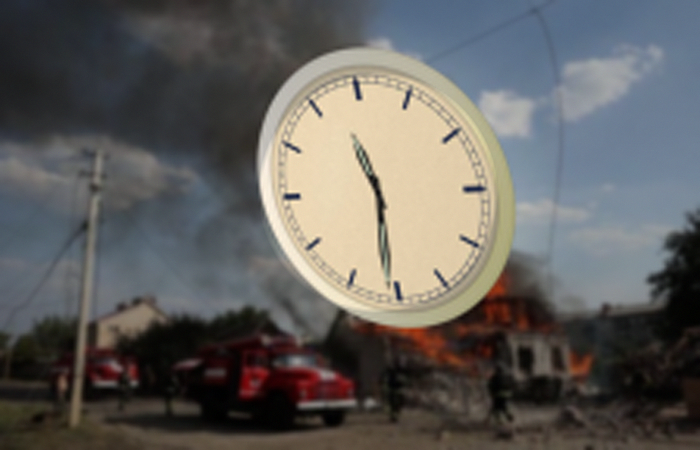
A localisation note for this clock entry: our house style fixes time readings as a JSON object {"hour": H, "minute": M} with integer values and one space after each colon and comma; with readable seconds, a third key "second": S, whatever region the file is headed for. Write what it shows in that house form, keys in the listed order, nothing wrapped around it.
{"hour": 11, "minute": 31}
